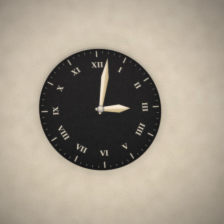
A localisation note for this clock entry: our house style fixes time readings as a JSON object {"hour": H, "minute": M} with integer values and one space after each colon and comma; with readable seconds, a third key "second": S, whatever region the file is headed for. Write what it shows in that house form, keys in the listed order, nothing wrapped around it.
{"hour": 3, "minute": 2}
